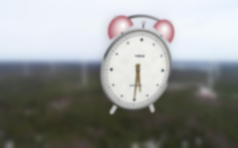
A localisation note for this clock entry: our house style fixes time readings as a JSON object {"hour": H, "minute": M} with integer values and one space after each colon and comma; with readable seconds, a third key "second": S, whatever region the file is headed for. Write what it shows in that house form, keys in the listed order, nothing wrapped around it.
{"hour": 5, "minute": 30}
